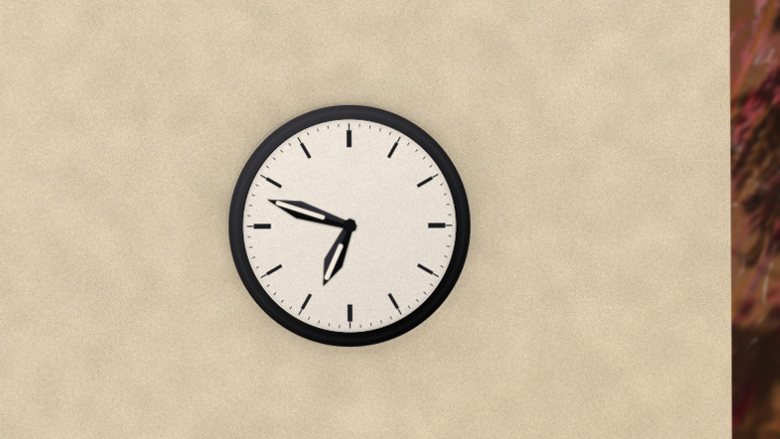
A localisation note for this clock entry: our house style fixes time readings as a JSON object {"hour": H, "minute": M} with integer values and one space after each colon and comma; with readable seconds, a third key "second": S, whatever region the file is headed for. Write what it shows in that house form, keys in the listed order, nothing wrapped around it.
{"hour": 6, "minute": 48}
